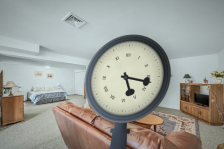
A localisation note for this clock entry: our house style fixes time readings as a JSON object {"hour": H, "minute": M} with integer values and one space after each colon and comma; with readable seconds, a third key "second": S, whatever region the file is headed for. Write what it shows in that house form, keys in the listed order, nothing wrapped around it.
{"hour": 5, "minute": 17}
